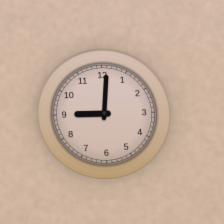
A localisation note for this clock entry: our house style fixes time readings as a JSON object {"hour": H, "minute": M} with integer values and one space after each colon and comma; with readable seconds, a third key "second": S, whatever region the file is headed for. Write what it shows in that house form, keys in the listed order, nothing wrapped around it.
{"hour": 9, "minute": 1}
